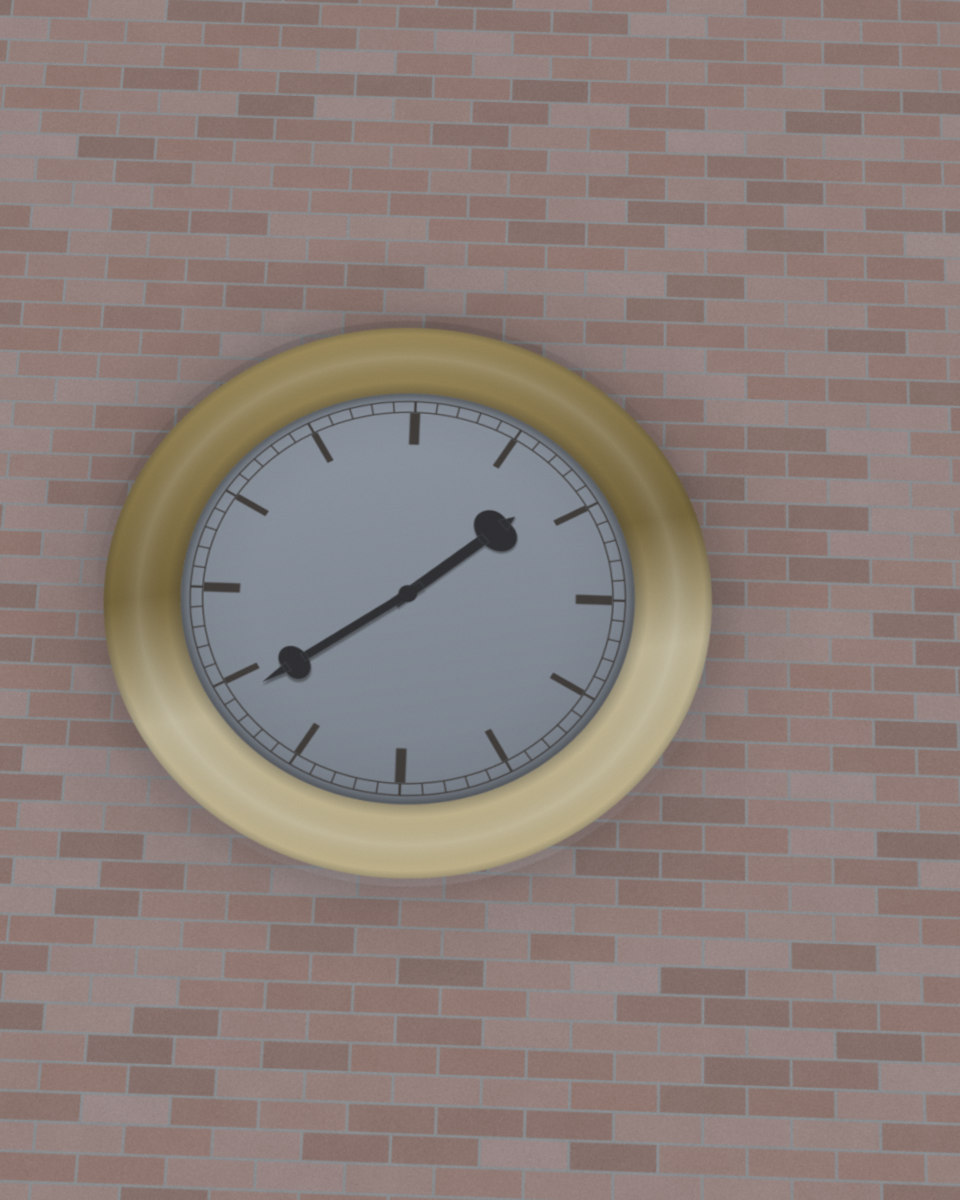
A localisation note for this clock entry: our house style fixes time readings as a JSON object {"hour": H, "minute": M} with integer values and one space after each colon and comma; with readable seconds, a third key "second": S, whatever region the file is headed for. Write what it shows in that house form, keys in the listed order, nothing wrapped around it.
{"hour": 1, "minute": 39}
